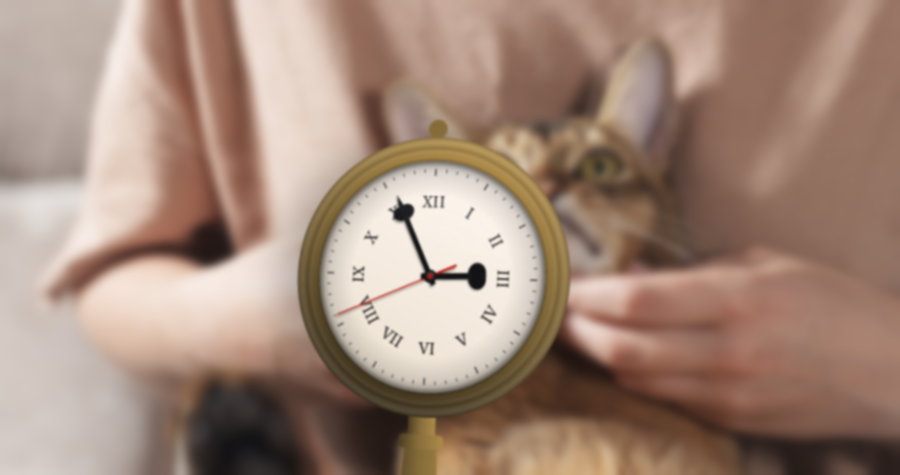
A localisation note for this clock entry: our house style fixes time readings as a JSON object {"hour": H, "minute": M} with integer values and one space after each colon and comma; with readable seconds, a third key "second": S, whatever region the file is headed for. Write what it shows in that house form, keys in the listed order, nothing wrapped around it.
{"hour": 2, "minute": 55, "second": 41}
